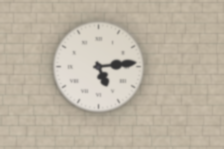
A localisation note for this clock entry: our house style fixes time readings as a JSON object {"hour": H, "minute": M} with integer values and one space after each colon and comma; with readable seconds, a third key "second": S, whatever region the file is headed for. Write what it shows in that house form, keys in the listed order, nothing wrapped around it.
{"hour": 5, "minute": 14}
